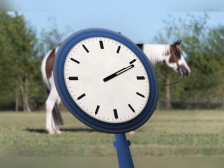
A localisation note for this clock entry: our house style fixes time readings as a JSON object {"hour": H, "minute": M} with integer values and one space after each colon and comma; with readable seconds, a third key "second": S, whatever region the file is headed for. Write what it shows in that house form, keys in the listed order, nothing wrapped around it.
{"hour": 2, "minute": 11}
